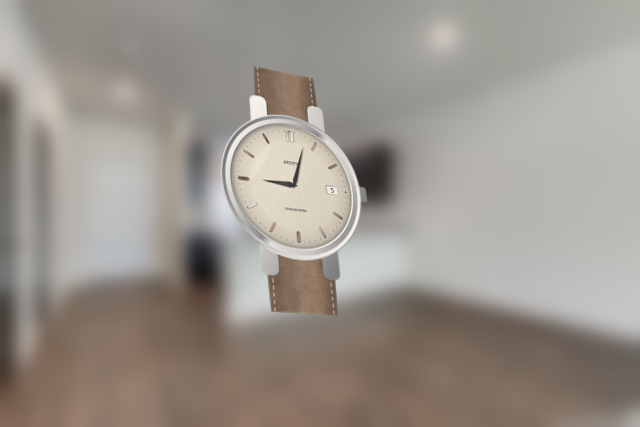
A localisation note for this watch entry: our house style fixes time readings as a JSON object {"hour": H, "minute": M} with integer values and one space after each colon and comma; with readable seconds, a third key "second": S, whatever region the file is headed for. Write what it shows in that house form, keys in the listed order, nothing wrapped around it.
{"hour": 9, "minute": 3}
